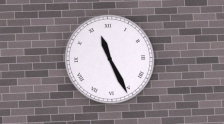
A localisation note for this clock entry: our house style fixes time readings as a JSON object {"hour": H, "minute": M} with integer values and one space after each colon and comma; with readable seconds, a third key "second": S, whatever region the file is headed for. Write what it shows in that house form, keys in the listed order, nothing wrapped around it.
{"hour": 11, "minute": 26}
